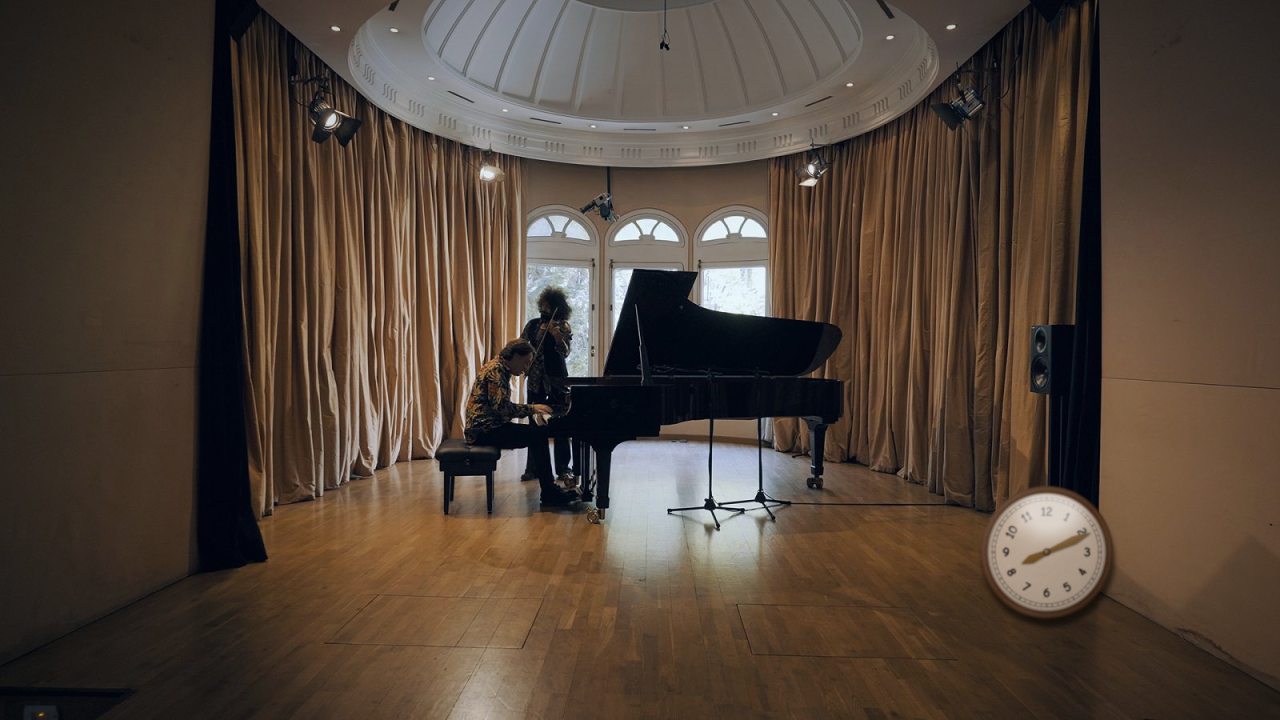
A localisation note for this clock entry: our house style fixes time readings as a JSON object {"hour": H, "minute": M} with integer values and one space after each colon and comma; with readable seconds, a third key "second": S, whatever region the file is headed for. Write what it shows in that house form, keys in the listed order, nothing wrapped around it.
{"hour": 8, "minute": 11}
